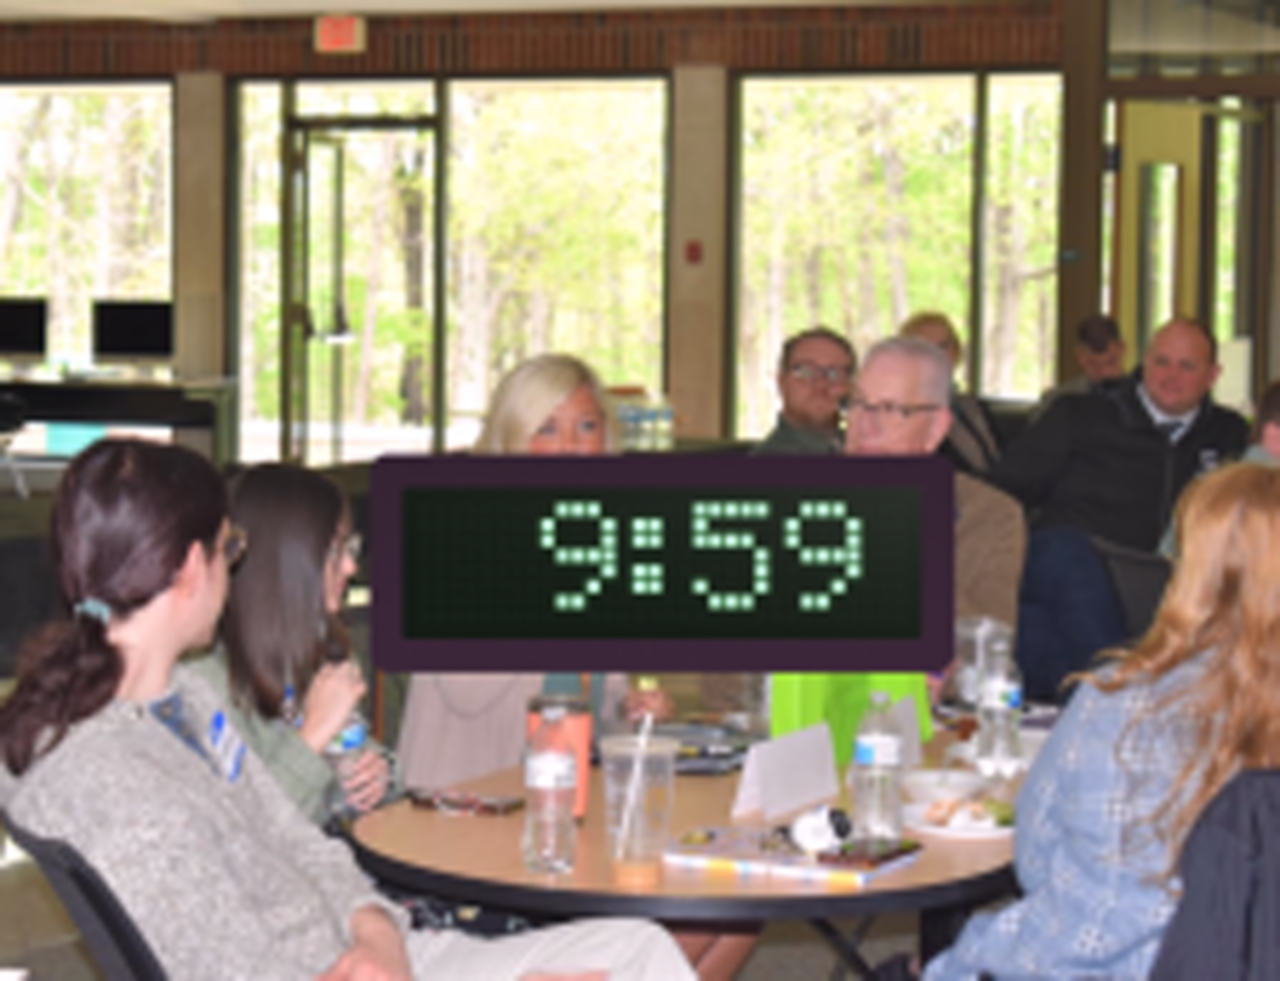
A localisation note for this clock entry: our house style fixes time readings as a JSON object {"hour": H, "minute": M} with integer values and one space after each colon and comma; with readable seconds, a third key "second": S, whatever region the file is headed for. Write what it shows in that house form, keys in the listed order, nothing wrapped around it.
{"hour": 9, "minute": 59}
